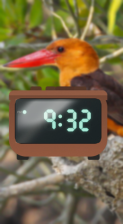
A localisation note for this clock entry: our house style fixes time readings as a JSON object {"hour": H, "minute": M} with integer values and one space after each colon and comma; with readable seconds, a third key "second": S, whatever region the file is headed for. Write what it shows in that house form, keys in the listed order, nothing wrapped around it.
{"hour": 9, "minute": 32}
